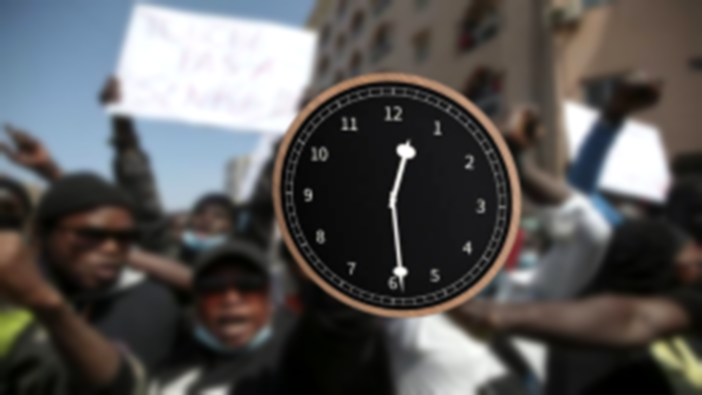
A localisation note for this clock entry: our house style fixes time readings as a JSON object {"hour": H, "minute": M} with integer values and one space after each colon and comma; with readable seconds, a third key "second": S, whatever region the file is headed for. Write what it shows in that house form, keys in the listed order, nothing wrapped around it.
{"hour": 12, "minute": 29}
